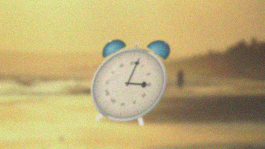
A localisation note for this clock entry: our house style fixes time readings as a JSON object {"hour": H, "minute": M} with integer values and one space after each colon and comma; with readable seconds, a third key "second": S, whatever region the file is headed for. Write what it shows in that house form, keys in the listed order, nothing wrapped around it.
{"hour": 3, "minute": 2}
